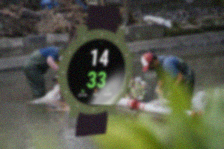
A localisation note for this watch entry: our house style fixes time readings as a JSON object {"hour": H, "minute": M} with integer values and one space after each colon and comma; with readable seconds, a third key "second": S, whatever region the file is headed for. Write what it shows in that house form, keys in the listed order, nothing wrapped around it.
{"hour": 14, "minute": 33}
